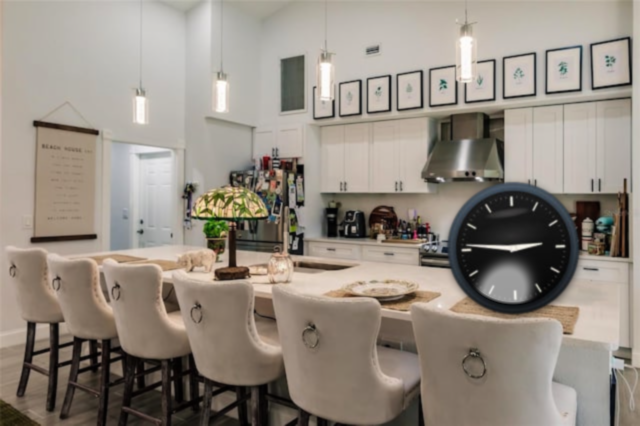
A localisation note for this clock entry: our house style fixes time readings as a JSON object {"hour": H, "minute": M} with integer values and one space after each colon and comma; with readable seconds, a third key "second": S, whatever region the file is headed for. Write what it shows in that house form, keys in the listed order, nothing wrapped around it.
{"hour": 2, "minute": 46}
